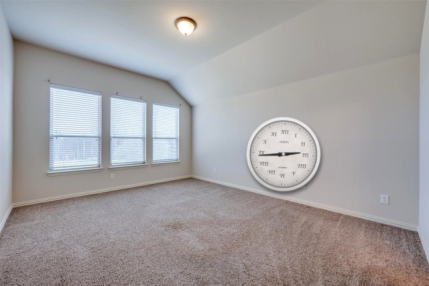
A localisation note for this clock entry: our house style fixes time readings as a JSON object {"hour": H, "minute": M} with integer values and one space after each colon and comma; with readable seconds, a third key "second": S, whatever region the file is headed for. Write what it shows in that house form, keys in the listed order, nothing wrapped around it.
{"hour": 2, "minute": 44}
